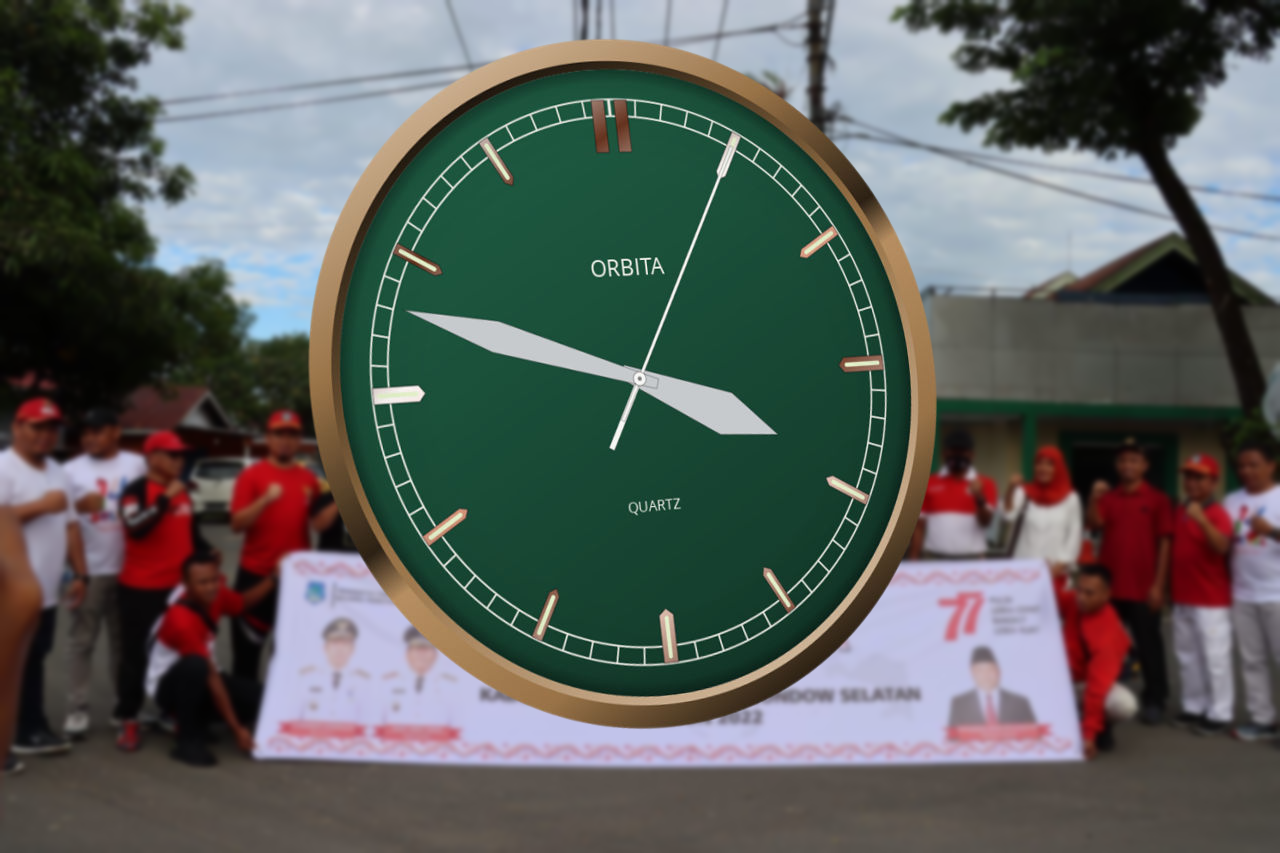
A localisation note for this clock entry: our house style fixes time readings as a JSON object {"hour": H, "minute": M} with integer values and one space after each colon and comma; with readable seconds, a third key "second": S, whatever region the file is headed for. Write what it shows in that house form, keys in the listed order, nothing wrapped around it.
{"hour": 3, "minute": 48, "second": 5}
